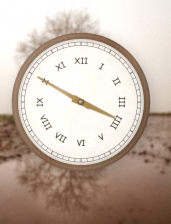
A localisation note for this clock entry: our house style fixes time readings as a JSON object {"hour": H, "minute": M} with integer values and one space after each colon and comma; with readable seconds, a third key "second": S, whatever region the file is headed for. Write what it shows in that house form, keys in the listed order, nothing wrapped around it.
{"hour": 3, "minute": 50}
